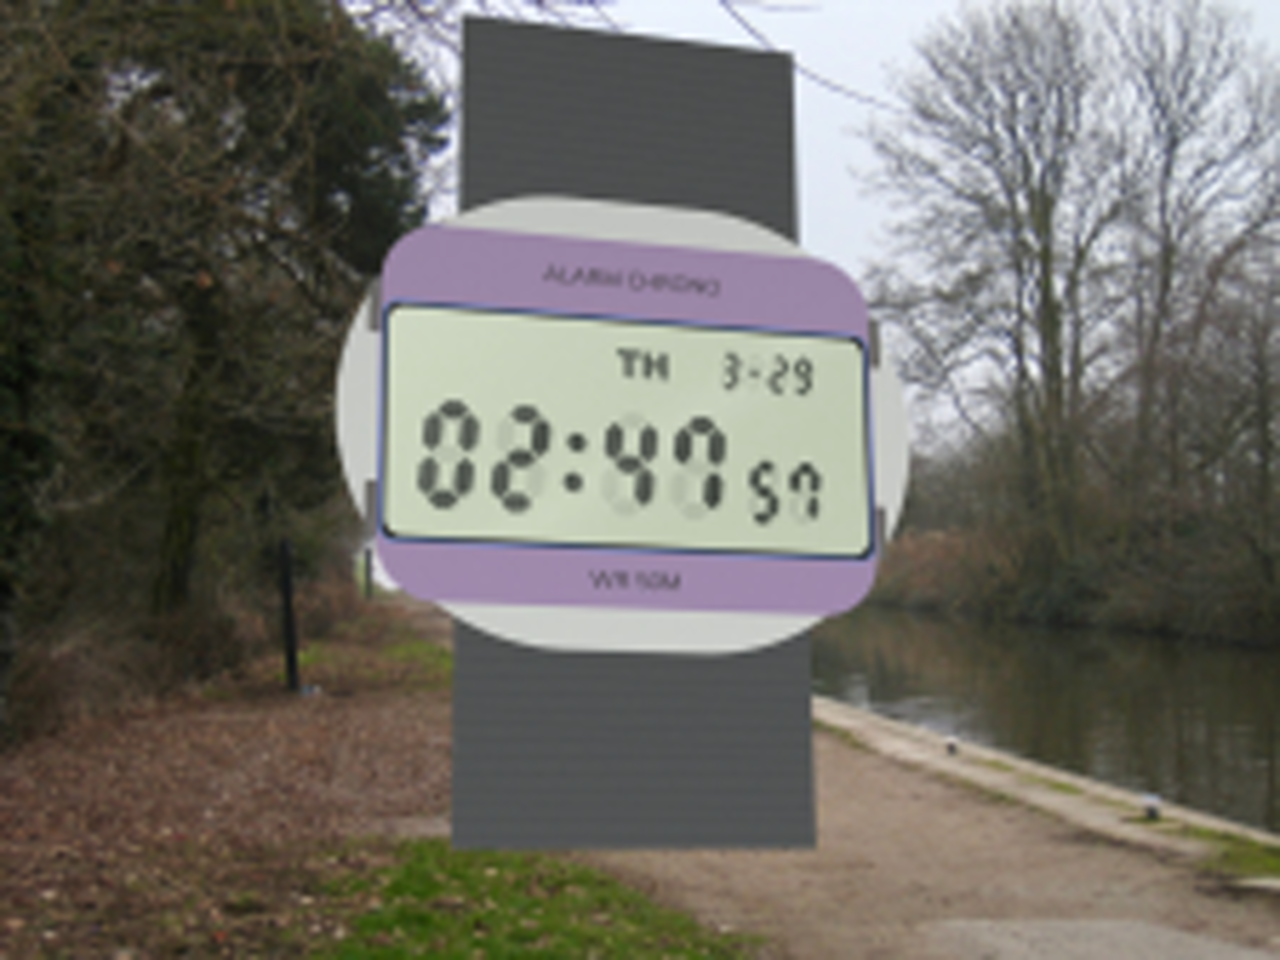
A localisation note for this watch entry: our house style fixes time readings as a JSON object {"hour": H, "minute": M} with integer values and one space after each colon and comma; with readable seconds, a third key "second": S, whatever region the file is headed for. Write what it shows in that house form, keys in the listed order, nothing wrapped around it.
{"hour": 2, "minute": 47, "second": 57}
